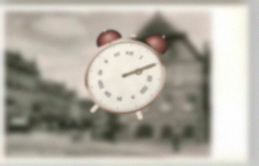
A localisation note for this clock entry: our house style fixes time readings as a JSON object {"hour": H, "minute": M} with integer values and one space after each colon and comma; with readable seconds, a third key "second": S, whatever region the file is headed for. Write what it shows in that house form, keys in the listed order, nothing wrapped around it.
{"hour": 2, "minute": 10}
